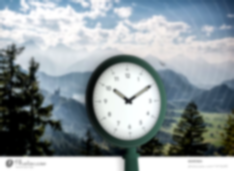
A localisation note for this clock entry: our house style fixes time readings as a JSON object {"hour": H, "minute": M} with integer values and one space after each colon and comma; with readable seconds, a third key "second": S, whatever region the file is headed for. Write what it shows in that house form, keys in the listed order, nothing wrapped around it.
{"hour": 10, "minute": 10}
